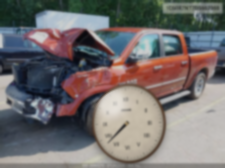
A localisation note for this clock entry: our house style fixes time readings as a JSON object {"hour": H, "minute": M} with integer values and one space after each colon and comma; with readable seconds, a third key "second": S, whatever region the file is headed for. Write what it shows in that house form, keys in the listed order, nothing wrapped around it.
{"hour": 7, "minute": 38}
